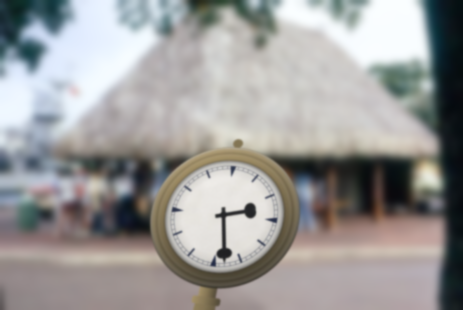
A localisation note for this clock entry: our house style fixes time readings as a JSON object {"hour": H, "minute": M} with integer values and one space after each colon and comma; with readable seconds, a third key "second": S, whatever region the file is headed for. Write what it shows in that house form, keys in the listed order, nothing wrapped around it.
{"hour": 2, "minute": 28}
